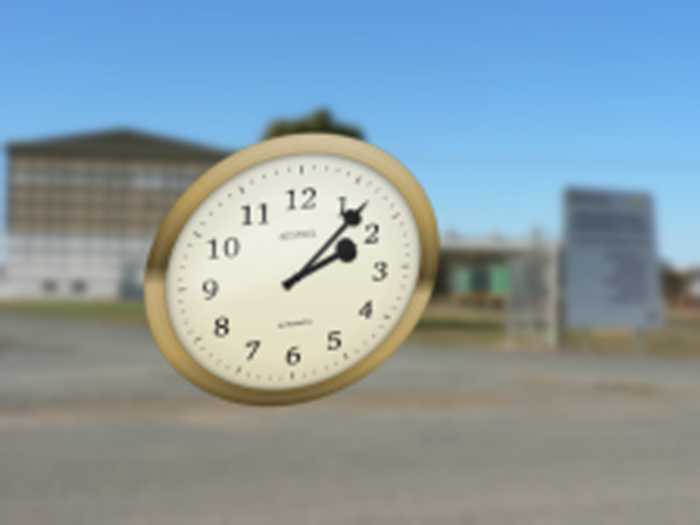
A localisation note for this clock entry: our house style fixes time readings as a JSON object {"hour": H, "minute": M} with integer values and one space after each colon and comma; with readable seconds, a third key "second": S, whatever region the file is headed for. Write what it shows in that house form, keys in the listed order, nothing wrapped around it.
{"hour": 2, "minute": 7}
